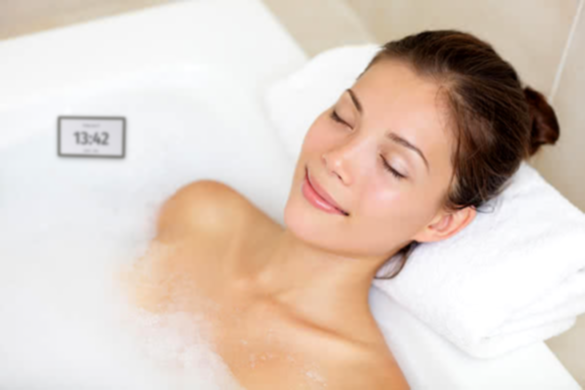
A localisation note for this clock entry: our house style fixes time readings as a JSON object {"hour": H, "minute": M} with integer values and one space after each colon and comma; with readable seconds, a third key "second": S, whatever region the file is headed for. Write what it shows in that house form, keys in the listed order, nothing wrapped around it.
{"hour": 13, "minute": 42}
